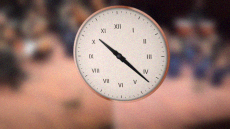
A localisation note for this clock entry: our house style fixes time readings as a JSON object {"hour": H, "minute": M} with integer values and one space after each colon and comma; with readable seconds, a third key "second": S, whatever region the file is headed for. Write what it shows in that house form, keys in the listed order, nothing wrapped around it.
{"hour": 10, "minute": 22}
